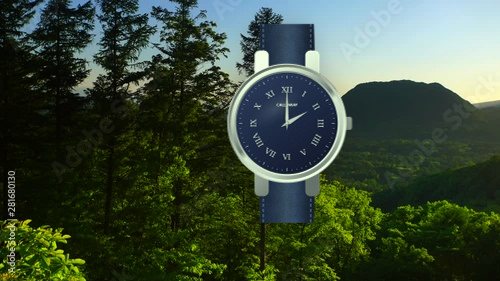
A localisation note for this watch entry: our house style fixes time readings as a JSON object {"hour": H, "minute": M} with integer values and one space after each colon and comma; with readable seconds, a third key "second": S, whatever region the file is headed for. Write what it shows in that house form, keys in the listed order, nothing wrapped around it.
{"hour": 2, "minute": 0}
